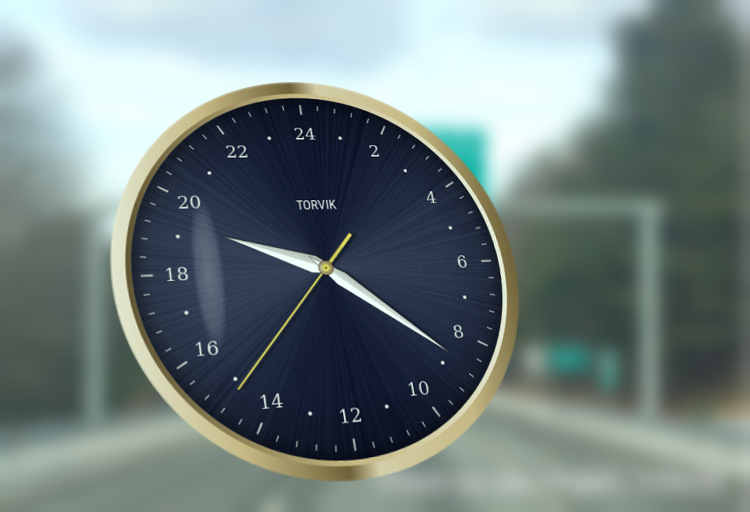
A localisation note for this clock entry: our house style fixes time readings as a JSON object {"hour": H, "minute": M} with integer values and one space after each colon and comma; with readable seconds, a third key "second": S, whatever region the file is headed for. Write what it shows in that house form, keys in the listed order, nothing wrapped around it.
{"hour": 19, "minute": 21, "second": 37}
